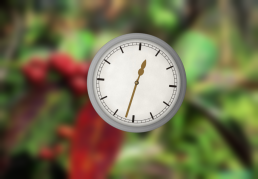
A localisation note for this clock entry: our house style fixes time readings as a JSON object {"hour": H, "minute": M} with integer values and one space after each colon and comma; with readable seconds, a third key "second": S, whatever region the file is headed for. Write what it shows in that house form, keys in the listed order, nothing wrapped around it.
{"hour": 12, "minute": 32}
